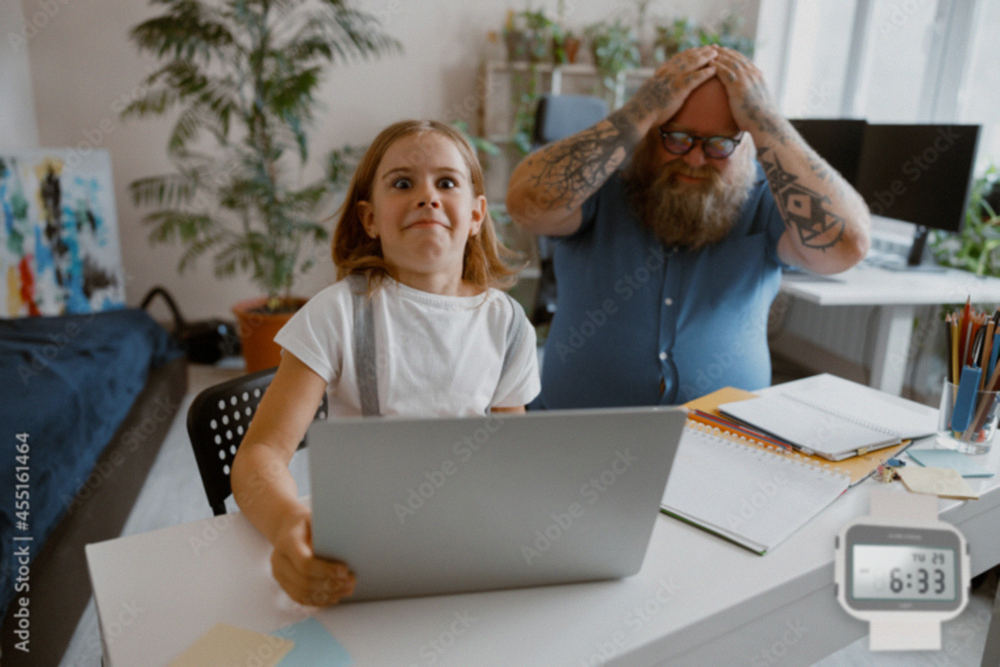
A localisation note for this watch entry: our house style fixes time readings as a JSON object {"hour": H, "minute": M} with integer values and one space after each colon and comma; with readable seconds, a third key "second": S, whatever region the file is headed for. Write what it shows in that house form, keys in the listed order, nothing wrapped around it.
{"hour": 6, "minute": 33}
